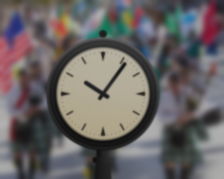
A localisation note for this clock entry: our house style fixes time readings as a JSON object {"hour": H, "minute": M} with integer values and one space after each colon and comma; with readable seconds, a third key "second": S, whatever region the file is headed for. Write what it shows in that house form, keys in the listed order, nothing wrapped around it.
{"hour": 10, "minute": 6}
